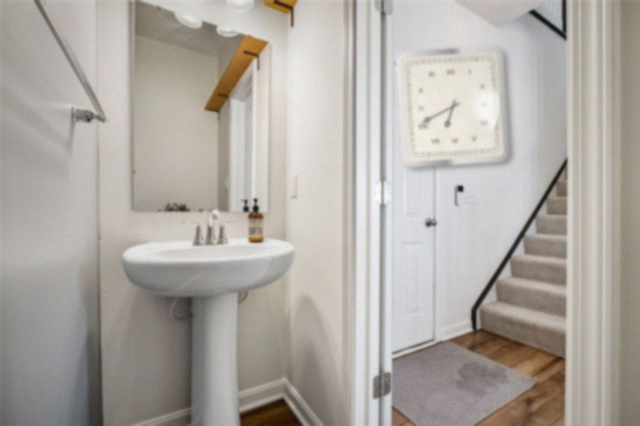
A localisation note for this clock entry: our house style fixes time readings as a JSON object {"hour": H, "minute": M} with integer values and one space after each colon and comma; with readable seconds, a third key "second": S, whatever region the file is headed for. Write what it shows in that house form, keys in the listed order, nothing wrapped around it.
{"hour": 6, "minute": 41}
